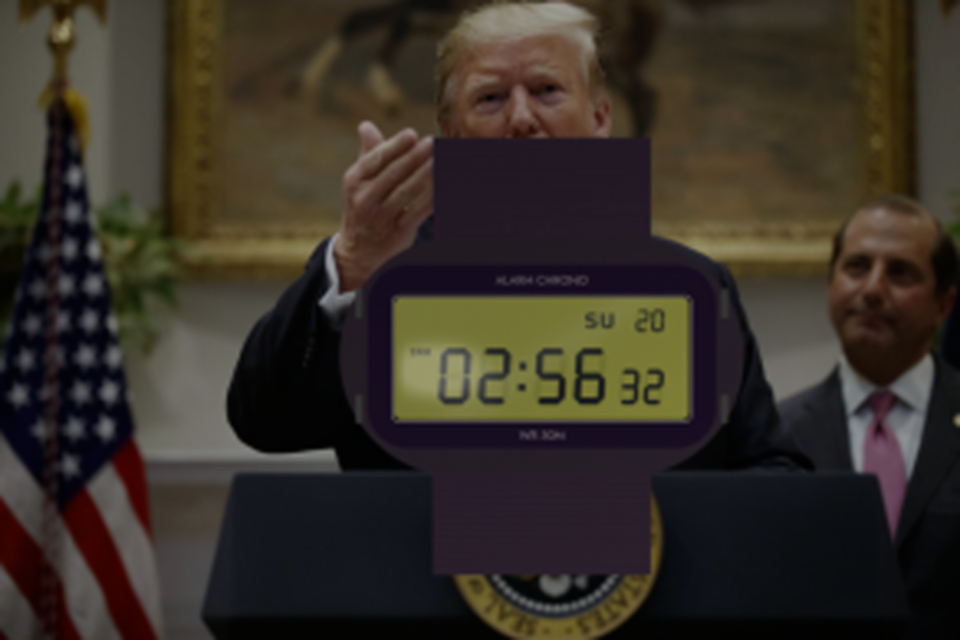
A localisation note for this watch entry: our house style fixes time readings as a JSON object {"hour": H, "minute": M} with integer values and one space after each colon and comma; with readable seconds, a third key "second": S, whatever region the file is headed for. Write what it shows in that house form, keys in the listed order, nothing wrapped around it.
{"hour": 2, "minute": 56, "second": 32}
